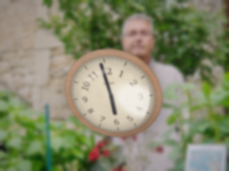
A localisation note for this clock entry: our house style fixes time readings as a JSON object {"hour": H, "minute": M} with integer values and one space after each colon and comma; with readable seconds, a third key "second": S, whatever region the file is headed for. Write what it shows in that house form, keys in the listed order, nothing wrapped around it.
{"hour": 5, "minute": 59}
